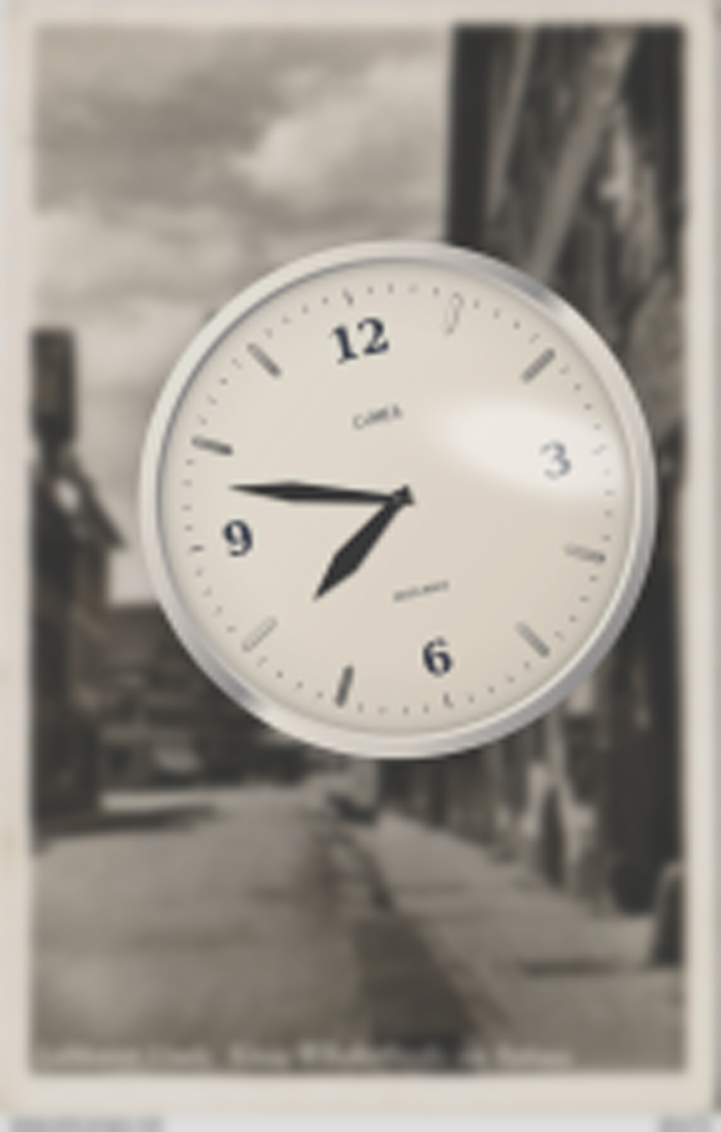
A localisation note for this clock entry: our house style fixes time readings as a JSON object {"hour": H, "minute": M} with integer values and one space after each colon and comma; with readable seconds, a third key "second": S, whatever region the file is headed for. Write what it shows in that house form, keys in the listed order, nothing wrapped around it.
{"hour": 7, "minute": 48}
